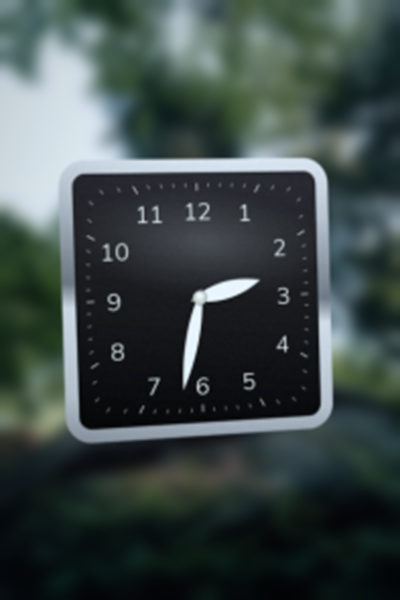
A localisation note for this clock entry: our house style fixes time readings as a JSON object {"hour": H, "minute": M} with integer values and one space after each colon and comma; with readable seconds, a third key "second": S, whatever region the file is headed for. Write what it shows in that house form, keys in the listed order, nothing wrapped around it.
{"hour": 2, "minute": 32}
